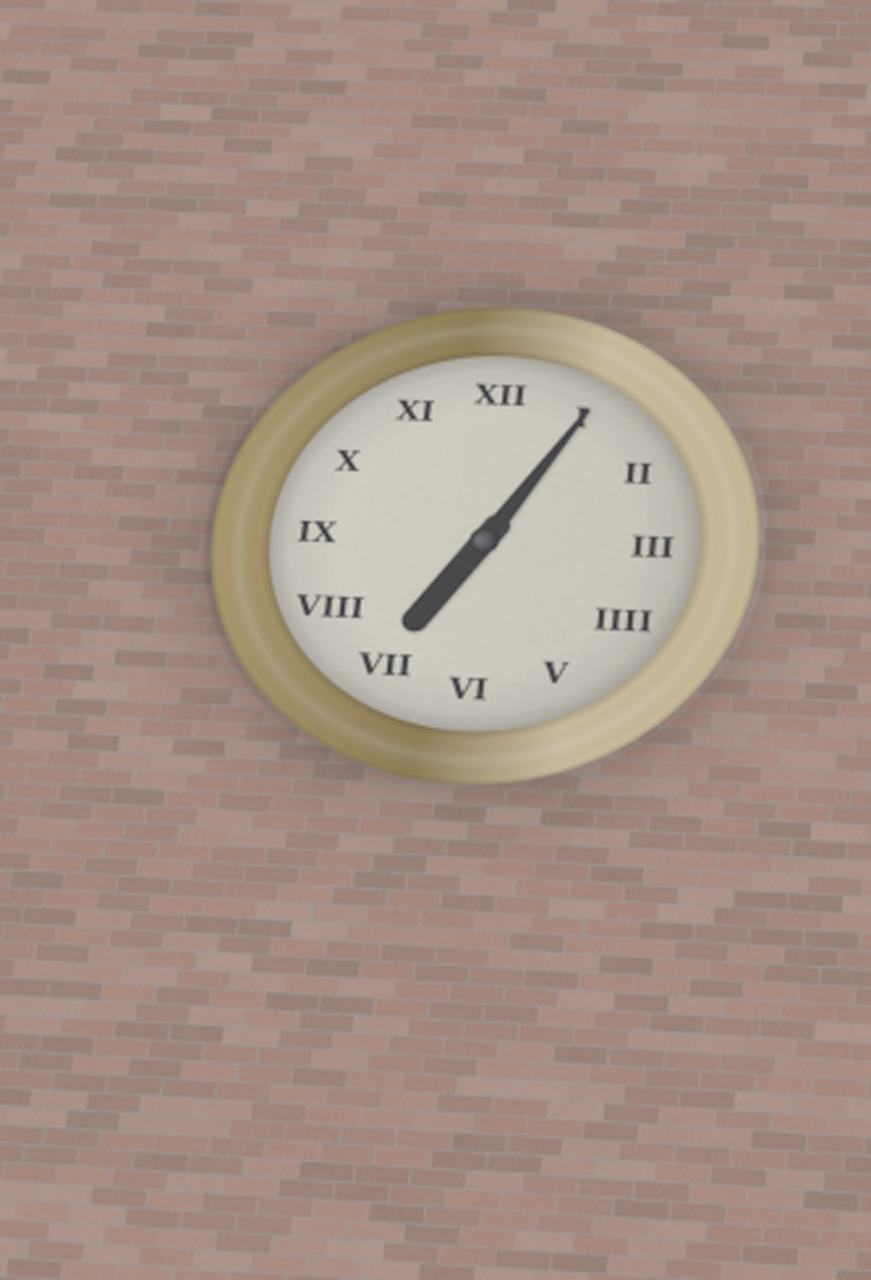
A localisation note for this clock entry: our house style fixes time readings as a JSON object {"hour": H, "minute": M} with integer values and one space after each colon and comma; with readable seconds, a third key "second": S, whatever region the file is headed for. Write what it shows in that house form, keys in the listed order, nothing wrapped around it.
{"hour": 7, "minute": 5}
